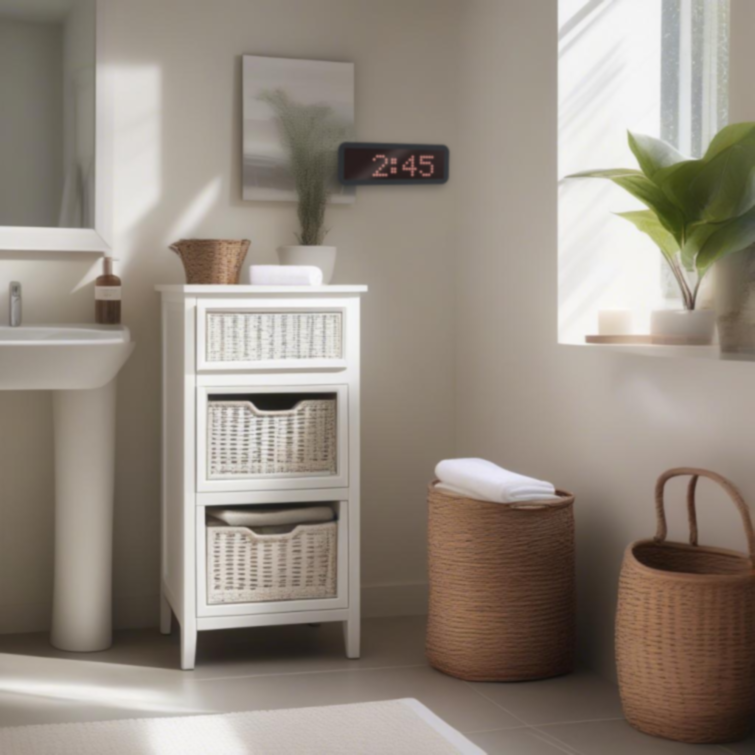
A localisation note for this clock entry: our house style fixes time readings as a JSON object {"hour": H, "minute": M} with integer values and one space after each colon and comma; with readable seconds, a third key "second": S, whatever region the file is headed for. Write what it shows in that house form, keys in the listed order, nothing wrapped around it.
{"hour": 2, "minute": 45}
